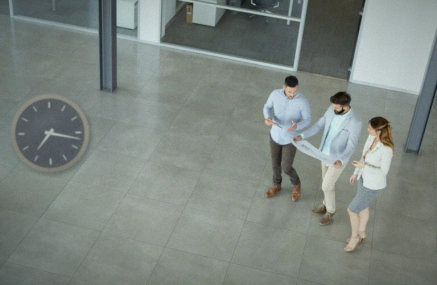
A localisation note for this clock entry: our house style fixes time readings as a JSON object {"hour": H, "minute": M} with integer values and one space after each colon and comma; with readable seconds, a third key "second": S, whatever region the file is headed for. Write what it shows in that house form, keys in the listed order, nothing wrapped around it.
{"hour": 7, "minute": 17}
